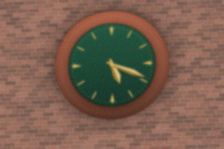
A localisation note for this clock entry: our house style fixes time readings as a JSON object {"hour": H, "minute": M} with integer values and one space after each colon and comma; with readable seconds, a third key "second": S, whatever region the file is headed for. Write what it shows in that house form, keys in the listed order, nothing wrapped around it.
{"hour": 5, "minute": 19}
